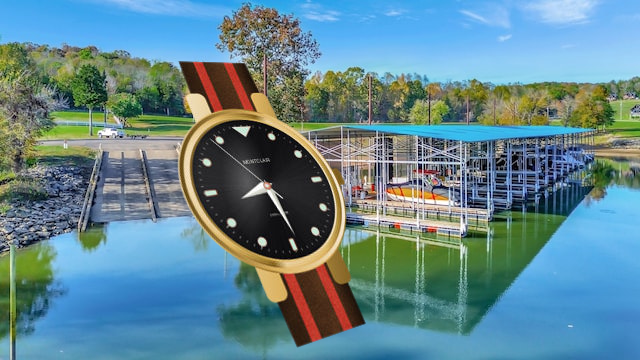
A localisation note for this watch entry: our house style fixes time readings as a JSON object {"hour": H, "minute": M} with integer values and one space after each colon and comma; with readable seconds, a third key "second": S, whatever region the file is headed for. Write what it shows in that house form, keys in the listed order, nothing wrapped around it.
{"hour": 8, "minute": 28, "second": 54}
